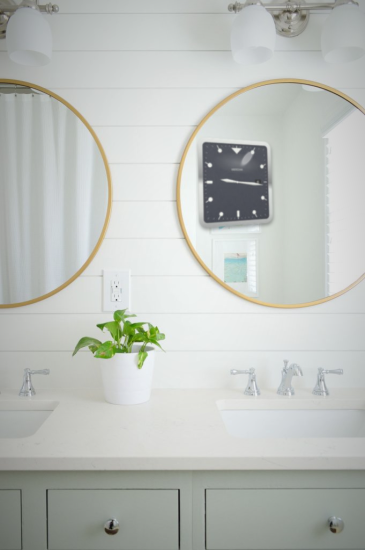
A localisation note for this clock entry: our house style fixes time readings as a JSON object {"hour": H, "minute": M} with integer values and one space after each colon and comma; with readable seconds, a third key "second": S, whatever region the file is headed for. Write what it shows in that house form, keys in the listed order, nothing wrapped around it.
{"hour": 9, "minute": 16}
